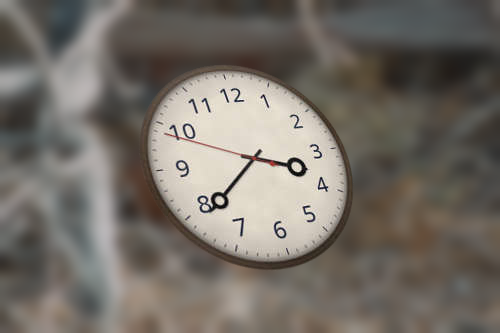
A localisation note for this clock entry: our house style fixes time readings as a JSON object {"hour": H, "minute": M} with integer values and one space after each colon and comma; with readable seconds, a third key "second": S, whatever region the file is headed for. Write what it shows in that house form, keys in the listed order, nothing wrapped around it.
{"hour": 3, "minute": 38, "second": 49}
